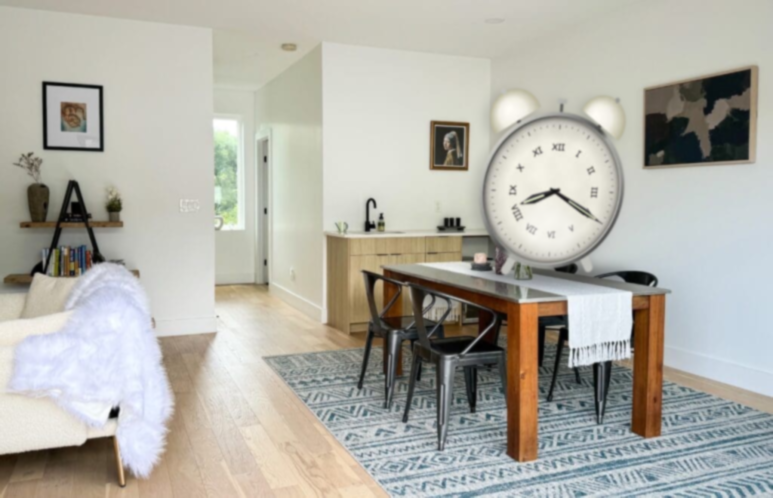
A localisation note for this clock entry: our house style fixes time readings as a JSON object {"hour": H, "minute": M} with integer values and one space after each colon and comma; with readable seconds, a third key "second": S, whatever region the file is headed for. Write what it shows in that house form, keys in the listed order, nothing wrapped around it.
{"hour": 8, "minute": 20}
